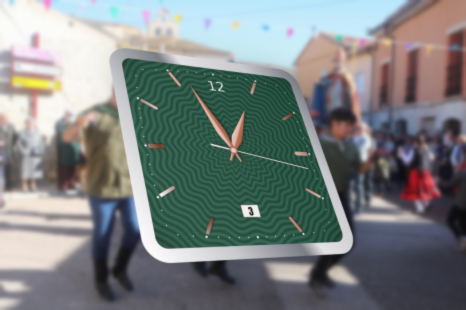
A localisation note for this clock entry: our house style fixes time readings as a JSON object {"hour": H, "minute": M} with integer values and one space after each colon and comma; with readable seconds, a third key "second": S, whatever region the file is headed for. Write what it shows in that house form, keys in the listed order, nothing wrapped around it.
{"hour": 12, "minute": 56, "second": 17}
